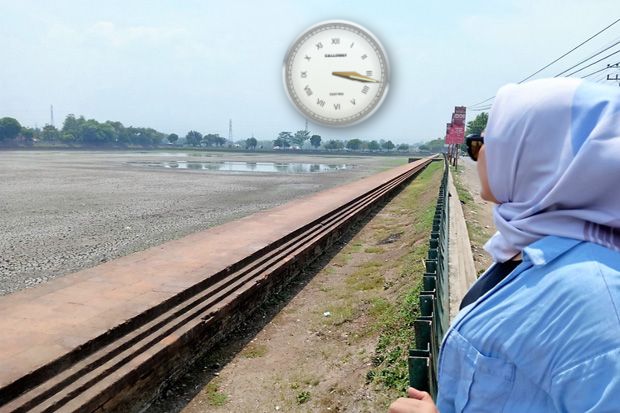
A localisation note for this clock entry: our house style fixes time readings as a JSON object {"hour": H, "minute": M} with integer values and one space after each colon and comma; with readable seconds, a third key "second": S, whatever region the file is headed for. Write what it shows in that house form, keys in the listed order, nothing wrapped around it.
{"hour": 3, "minute": 17}
